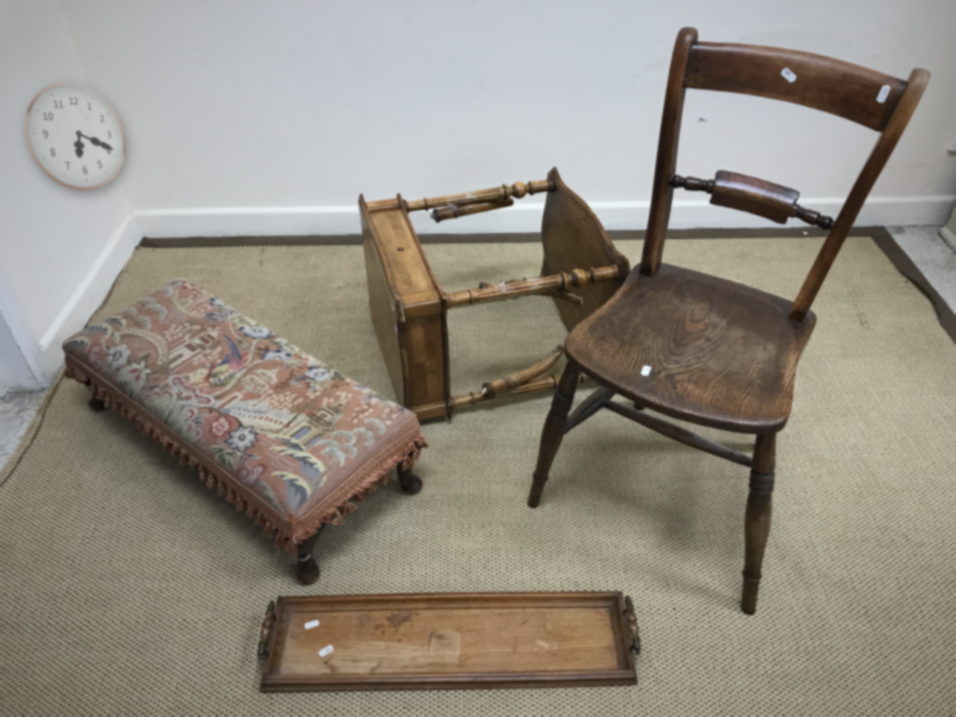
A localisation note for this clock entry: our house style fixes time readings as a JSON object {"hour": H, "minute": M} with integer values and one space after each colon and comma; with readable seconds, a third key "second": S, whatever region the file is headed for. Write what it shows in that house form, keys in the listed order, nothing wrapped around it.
{"hour": 6, "minute": 19}
